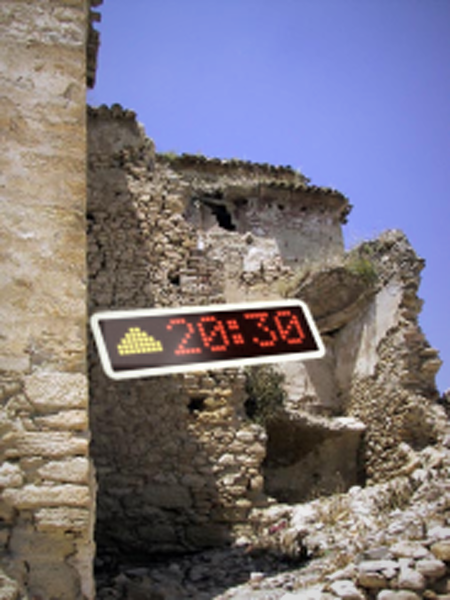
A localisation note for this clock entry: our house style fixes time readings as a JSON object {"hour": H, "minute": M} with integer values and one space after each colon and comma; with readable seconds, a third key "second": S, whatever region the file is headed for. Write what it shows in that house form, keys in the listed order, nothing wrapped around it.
{"hour": 20, "minute": 30}
